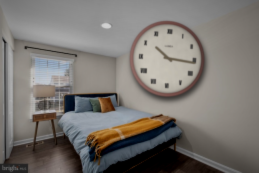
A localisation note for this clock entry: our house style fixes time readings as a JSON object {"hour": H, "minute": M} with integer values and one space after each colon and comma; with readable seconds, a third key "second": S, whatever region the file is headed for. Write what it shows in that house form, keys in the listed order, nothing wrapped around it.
{"hour": 10, "minute": 16}
